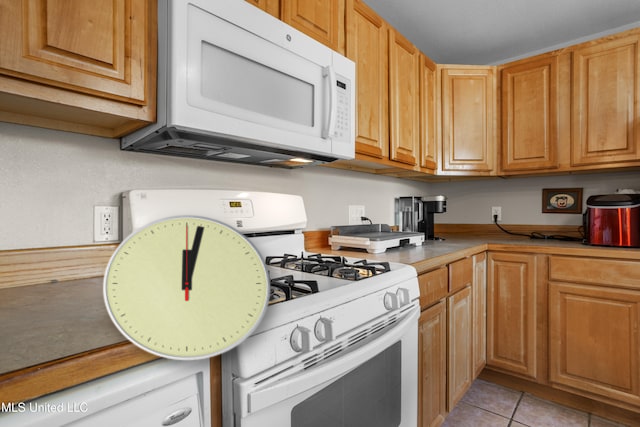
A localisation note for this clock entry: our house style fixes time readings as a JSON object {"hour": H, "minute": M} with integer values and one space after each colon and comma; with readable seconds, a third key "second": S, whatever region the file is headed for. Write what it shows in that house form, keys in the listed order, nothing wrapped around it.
{"hour": 12, "minute": 2, "second": 0}
